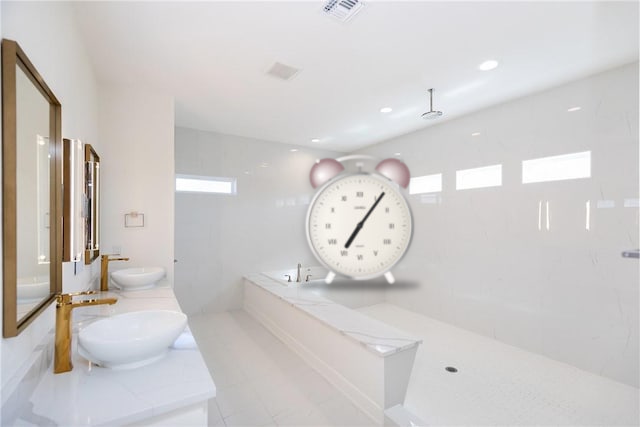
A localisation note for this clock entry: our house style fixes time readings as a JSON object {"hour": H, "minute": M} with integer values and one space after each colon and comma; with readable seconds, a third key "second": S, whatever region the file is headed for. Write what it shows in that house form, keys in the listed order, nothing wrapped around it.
{"hour": 7, "minute": 6}
